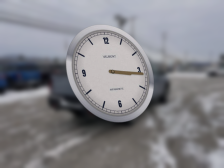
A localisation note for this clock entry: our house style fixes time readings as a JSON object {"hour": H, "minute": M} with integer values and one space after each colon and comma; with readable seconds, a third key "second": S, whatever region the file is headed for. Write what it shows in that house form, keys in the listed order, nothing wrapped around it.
{"hour": 3, "minute": 16}
